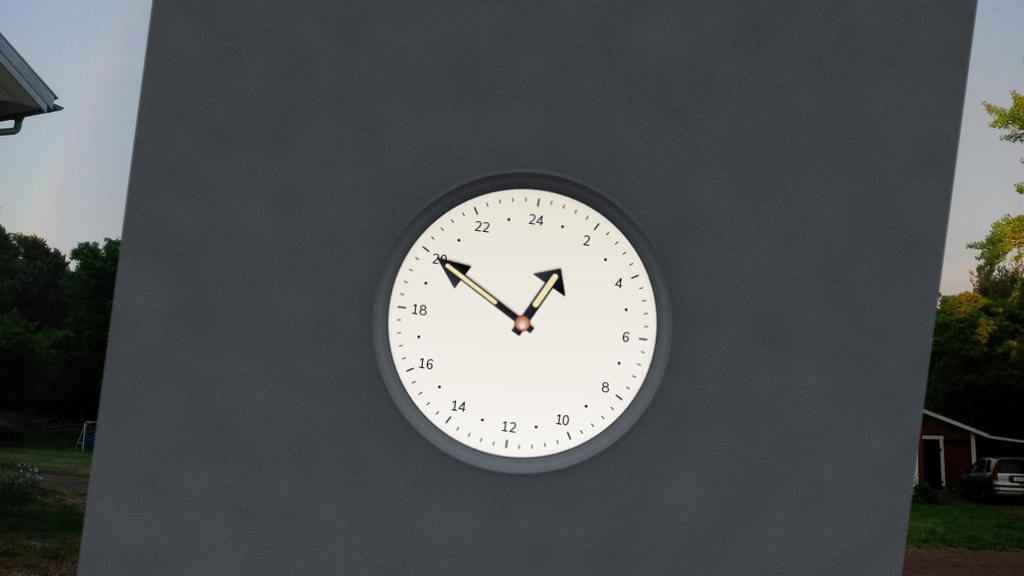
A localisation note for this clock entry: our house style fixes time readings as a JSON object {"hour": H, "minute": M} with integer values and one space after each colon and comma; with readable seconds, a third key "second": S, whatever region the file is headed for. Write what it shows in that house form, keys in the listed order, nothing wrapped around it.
{"hour": 1, "minute": 50}
